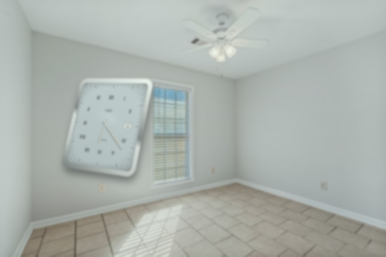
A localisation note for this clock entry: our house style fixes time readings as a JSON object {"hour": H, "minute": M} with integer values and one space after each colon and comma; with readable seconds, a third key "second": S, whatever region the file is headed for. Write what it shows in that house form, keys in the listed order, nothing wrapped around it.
{"hour": 6, "minute": 22}
